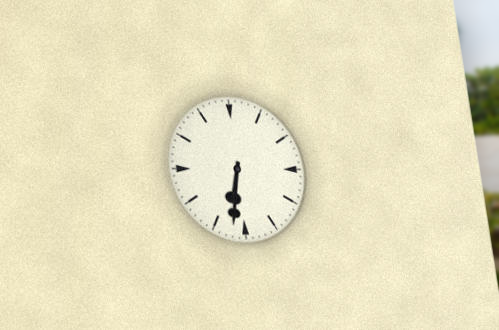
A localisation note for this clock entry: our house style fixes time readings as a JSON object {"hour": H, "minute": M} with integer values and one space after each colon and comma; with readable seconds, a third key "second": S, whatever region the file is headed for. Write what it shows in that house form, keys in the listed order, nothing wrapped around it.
{"hour": 6, "minute": 32}
